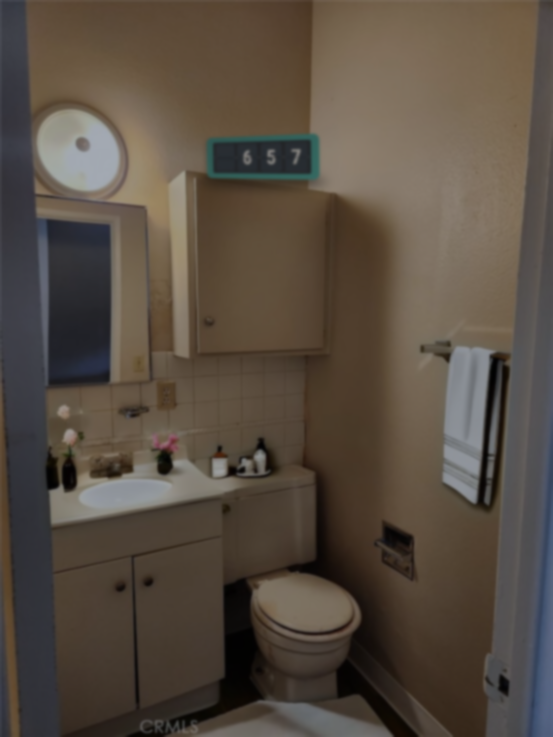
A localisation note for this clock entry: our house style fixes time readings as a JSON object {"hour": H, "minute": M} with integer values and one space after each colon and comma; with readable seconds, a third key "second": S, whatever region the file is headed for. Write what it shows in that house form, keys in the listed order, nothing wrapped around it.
{"hour": 6, "minute": 57}
